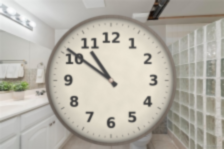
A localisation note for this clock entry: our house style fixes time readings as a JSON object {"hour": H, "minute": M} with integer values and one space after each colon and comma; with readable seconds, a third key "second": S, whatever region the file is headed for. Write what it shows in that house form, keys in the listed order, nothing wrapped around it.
{"hour": 10, "minute": 51}
